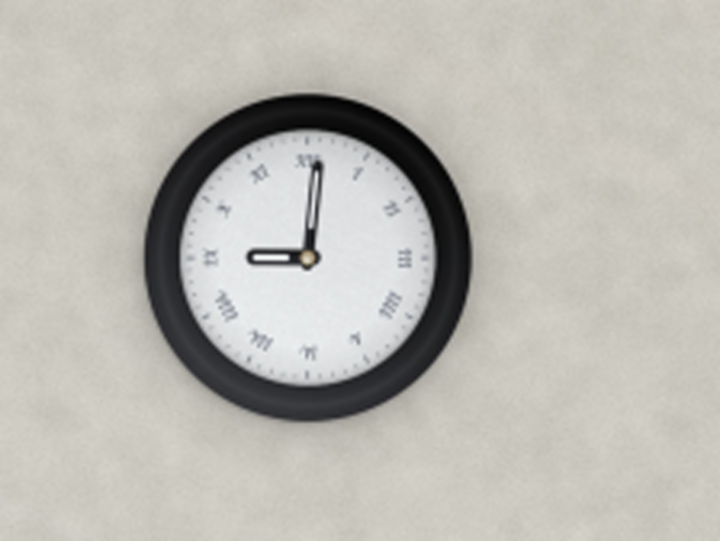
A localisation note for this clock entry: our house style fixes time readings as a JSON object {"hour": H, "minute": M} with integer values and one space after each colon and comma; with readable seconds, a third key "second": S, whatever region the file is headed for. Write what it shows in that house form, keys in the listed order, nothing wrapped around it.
{"hour": 9, "minute": 1}
